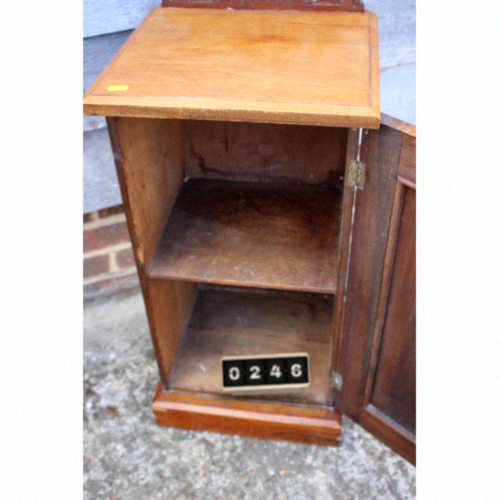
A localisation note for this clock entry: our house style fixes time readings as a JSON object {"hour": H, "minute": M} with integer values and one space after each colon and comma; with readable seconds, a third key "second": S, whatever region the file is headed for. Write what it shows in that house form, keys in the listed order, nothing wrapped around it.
{"hour": 2, "minute": 46}
